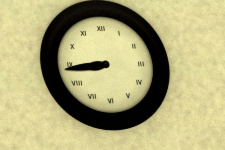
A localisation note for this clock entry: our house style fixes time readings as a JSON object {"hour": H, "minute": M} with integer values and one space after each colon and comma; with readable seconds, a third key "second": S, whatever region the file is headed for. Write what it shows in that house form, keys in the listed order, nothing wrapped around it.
{"hour": 8, "minute": 44}
